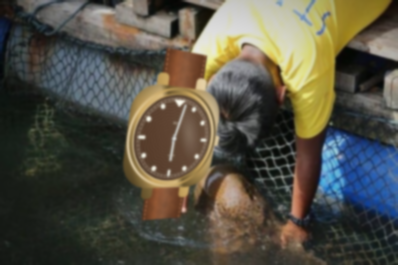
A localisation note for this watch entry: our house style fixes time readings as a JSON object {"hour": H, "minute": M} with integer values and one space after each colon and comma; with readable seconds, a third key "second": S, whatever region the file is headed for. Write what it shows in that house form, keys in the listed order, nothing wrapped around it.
{"hour": 6, "minute": 2}
